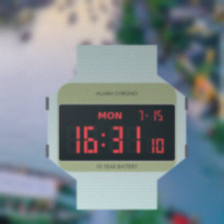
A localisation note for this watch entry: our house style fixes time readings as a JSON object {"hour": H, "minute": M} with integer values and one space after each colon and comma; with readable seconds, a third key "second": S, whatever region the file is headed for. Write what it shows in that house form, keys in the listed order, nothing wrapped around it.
{"hour": 16, "minute": 31, "second": 10}
